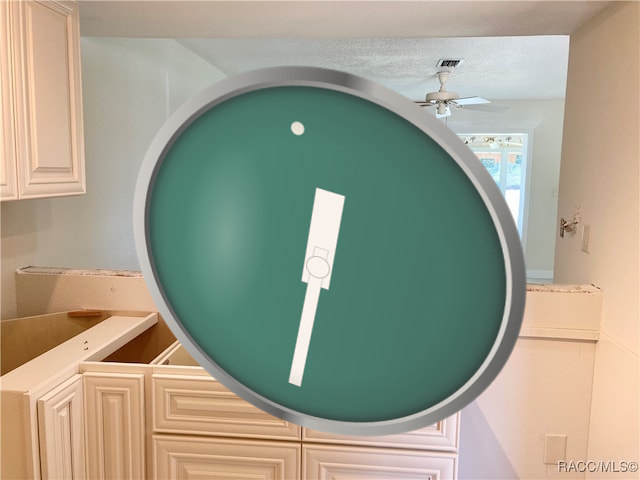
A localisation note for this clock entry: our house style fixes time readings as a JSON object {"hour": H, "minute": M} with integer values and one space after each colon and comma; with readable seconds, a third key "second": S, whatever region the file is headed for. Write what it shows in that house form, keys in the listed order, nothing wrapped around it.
{"hour": 12, "minute": 33}
